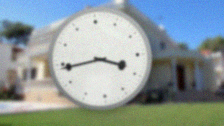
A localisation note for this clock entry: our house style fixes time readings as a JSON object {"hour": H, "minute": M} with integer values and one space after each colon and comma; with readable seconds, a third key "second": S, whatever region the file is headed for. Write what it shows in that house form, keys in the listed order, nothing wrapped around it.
{"hour": 3, "minute": 44}
